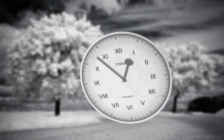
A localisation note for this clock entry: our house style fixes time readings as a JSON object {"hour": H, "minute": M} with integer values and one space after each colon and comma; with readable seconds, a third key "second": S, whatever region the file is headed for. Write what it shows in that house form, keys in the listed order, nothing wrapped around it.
{"hour": 12, "minute": 53}
